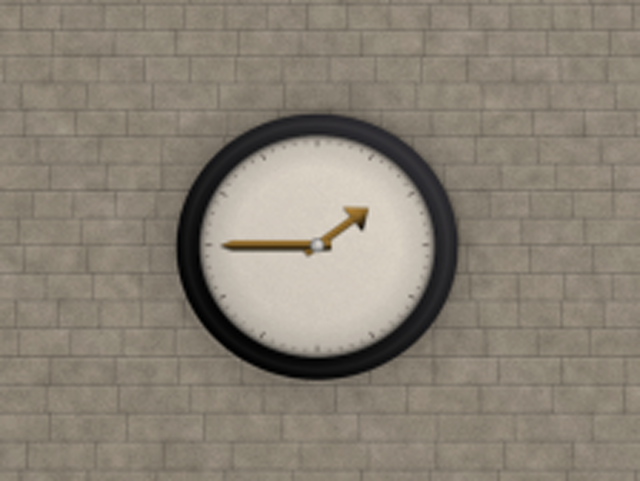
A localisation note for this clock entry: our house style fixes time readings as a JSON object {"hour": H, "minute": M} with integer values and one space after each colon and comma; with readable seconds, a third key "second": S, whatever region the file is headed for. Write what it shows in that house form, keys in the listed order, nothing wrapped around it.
{"hour": 1, "minute": 45}
